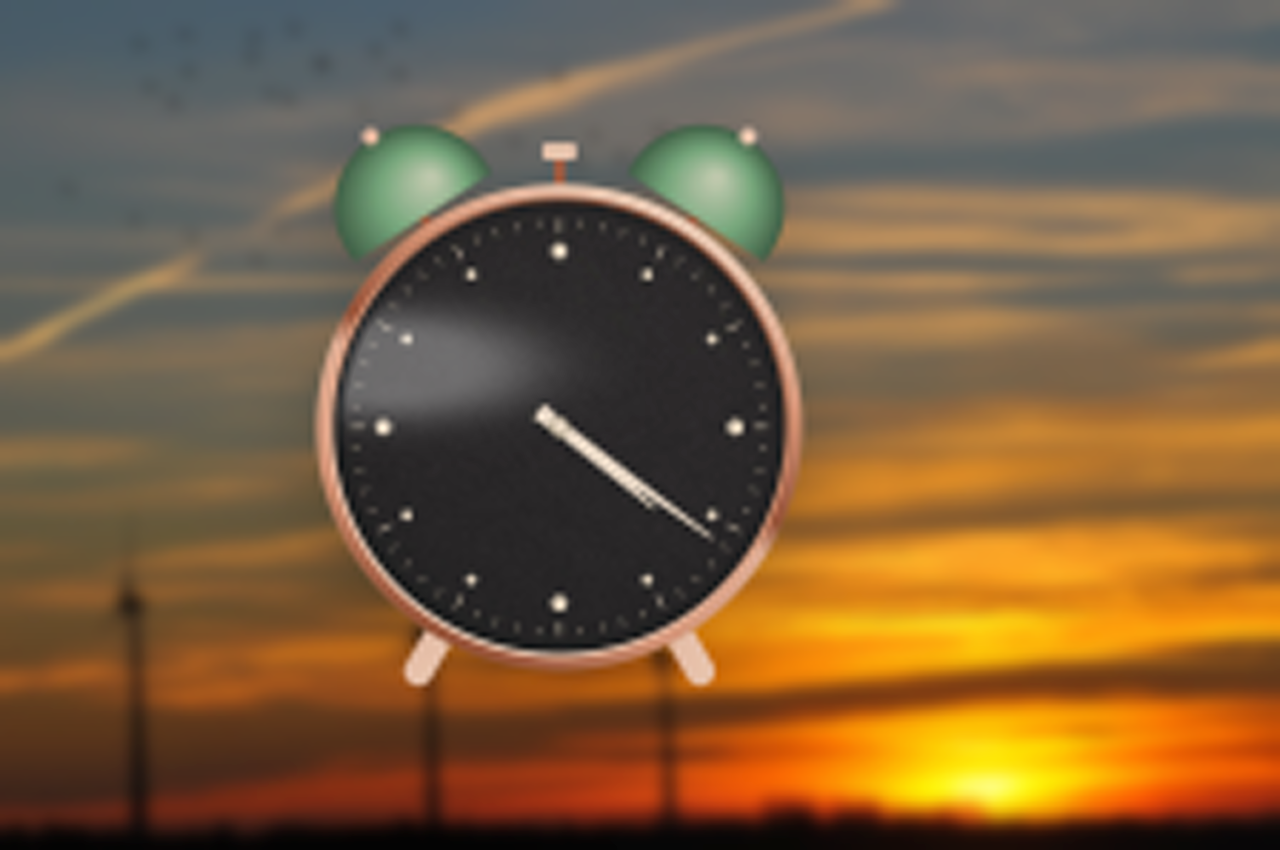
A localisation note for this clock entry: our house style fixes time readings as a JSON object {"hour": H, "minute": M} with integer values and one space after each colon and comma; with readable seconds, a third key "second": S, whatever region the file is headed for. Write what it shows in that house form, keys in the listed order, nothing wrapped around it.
{"hour": 4, "minute": 21}
